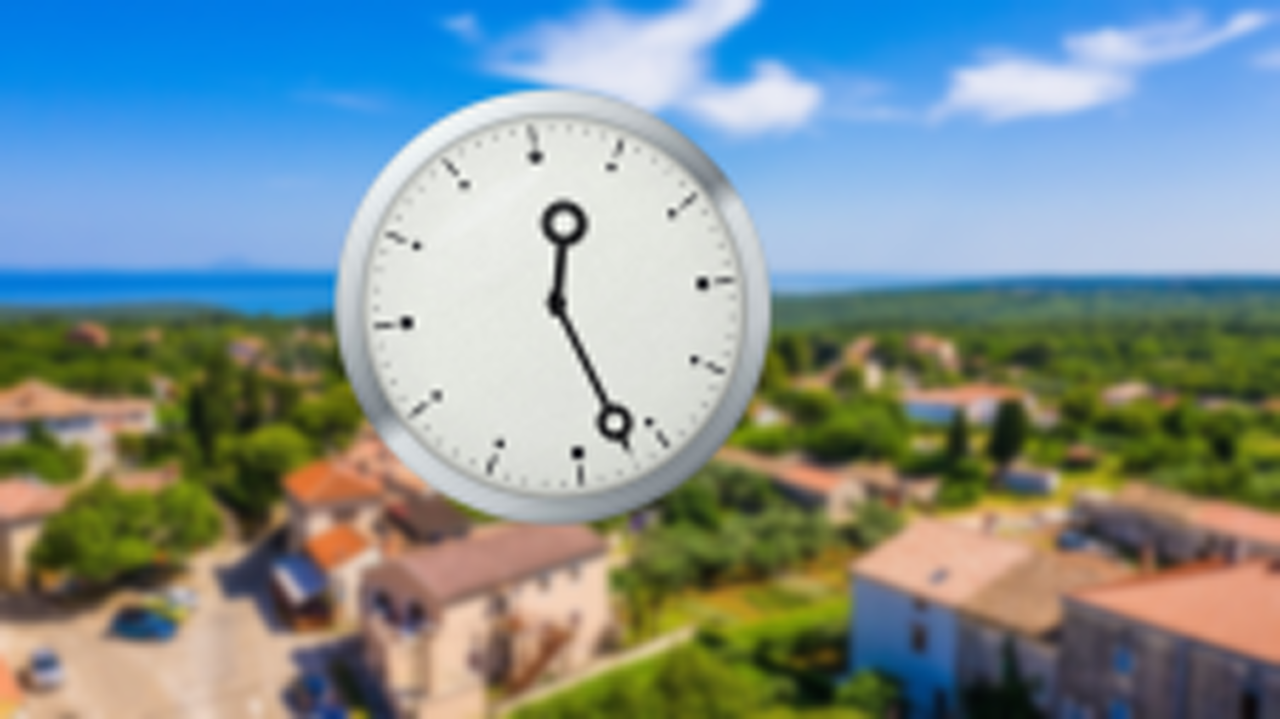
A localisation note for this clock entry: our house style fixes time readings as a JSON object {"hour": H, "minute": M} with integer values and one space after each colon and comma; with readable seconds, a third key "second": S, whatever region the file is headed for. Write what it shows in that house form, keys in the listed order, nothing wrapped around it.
{"hour": 12, "minute": 27}
